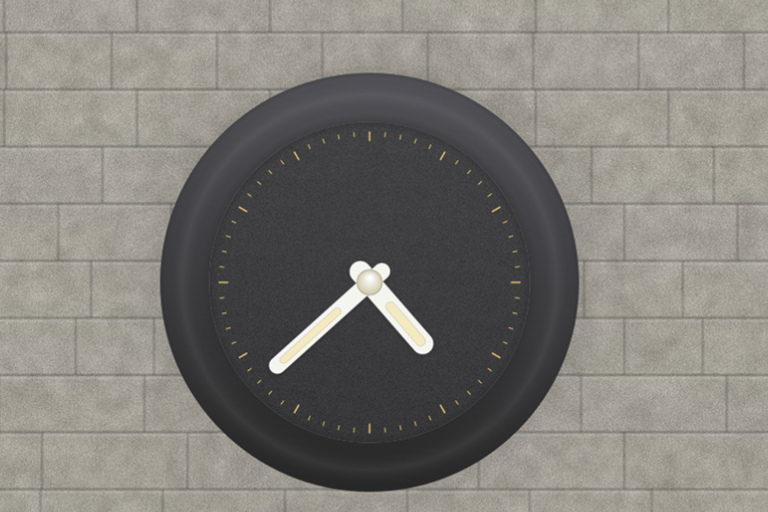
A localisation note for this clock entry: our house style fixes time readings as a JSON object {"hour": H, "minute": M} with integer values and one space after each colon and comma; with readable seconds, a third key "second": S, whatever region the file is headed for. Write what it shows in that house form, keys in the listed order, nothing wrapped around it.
{"hour": 4, "minute": 38}
